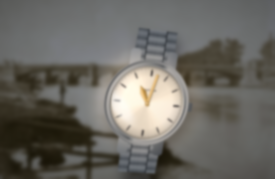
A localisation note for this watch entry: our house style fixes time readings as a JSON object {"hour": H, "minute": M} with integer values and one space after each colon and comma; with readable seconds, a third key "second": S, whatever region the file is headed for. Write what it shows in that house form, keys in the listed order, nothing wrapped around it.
{"hour": 11, "minute": 2}
